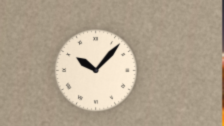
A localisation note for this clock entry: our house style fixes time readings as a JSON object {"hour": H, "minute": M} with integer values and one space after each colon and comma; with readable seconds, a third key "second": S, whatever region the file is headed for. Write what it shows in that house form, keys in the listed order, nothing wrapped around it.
{"hour": 10, "minute": 7}
